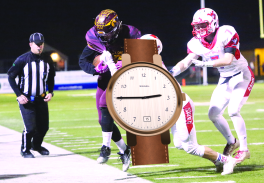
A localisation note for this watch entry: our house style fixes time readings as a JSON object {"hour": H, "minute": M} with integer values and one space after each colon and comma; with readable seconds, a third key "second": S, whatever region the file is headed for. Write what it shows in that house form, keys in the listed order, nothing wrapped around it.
{"hour": 2, "minute": 45}
